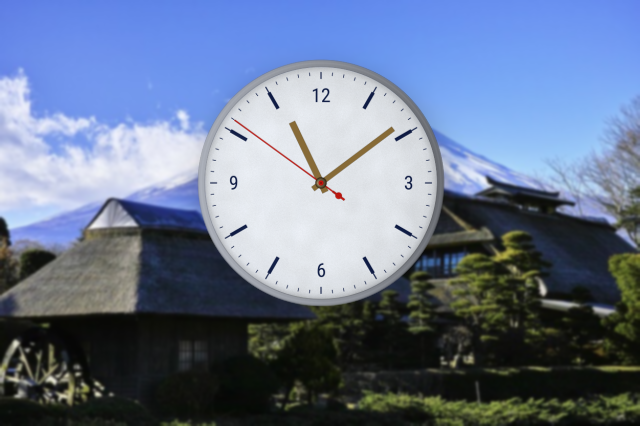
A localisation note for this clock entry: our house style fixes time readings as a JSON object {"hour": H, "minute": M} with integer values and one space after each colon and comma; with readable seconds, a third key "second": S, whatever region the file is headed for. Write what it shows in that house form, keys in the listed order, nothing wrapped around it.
{"hour": 11, "minute": 8, "second": 51}
